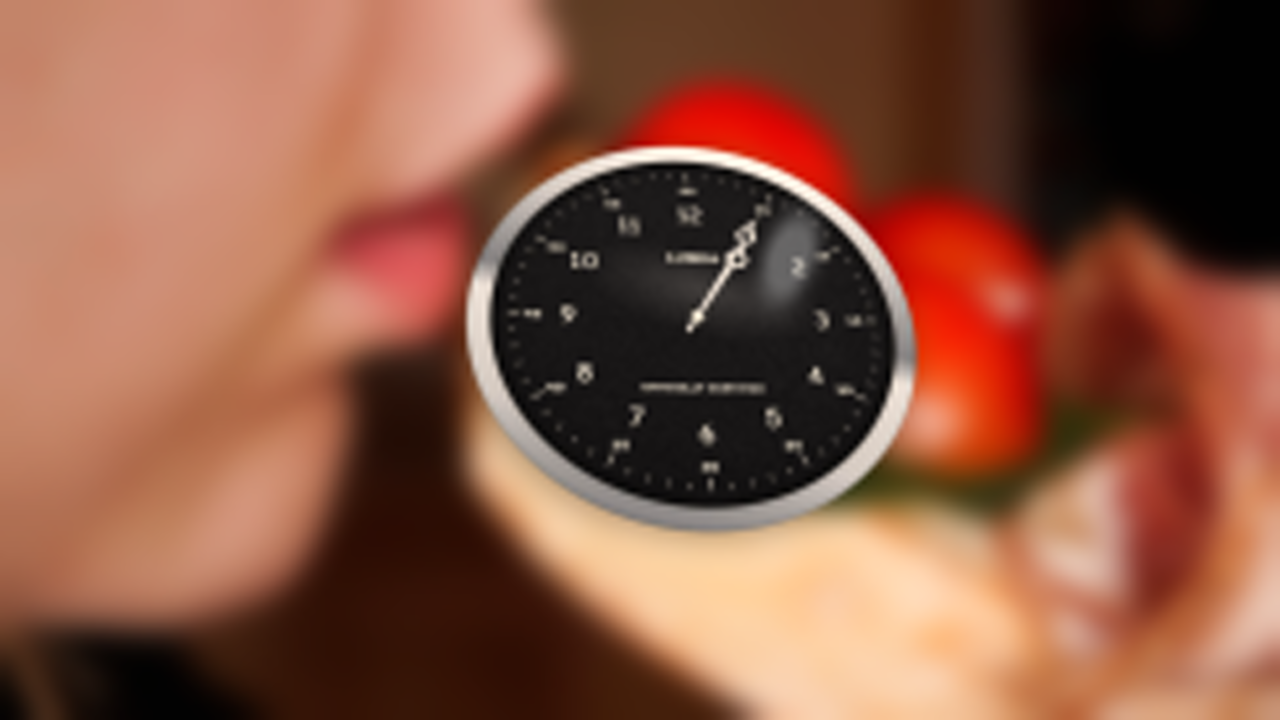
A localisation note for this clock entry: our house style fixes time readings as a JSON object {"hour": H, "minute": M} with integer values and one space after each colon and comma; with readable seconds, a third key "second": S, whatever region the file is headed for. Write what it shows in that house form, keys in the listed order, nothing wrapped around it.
{"hour": 1, "minute": 5}
